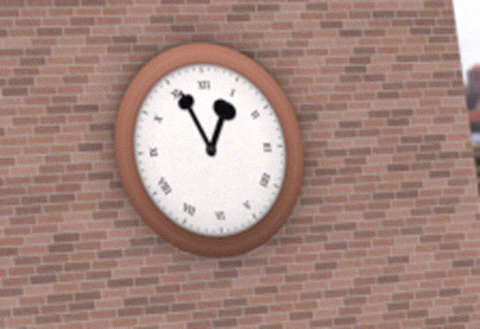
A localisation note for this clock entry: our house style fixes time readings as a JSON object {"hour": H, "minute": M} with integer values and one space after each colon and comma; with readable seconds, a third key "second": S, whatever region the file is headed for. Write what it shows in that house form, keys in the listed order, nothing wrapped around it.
{"hour": 12, "minute": 56}
